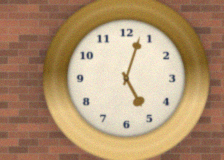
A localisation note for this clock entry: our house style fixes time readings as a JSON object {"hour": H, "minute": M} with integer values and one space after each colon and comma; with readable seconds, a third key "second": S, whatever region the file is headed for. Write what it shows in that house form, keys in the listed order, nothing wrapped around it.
{"hour": 5, "minute": 3}
